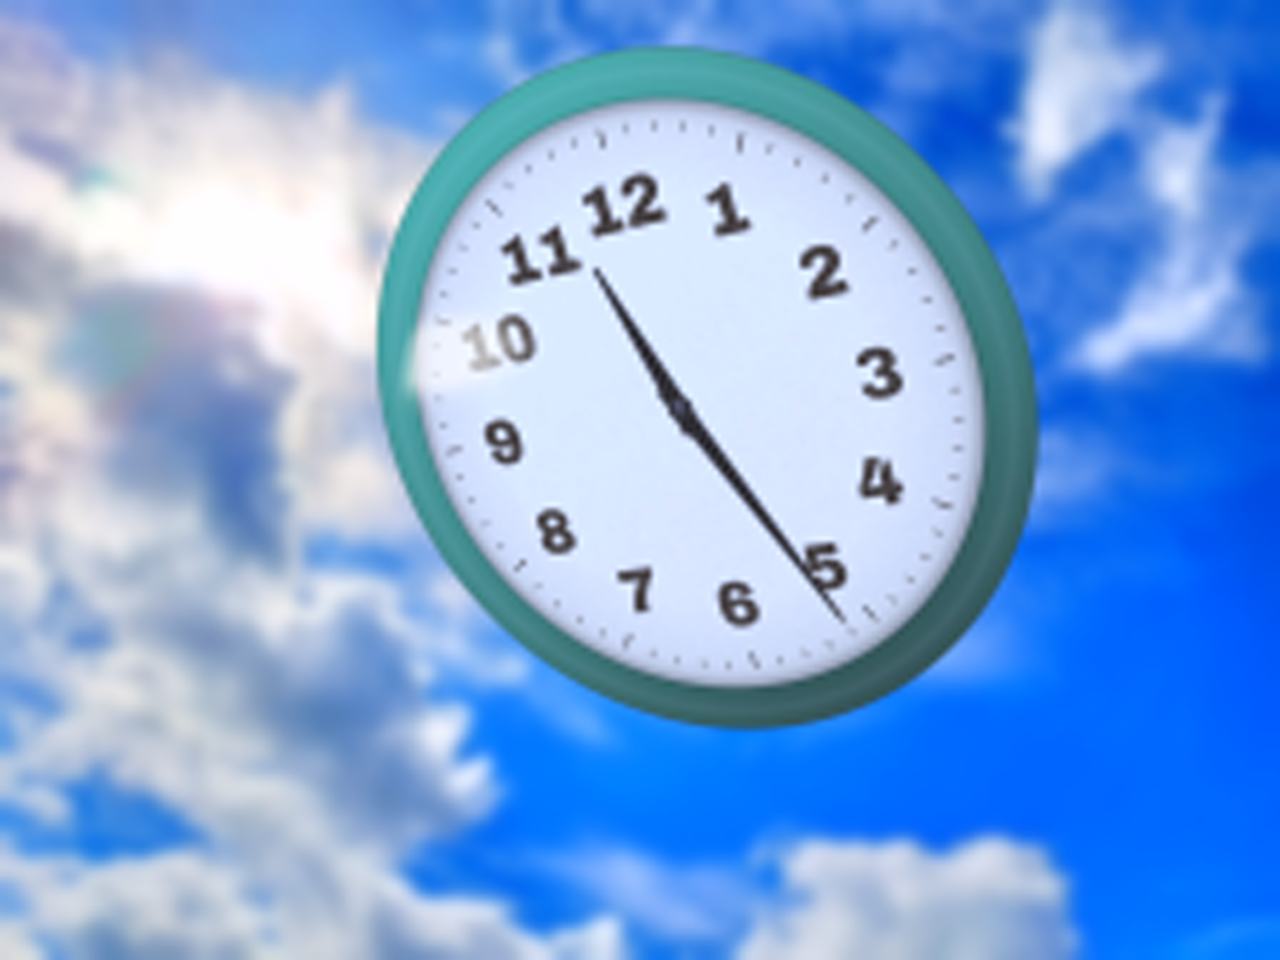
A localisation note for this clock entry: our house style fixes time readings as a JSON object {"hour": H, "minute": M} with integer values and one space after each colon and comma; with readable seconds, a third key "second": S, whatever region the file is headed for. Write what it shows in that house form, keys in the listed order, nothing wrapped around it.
{"hour": 11, "minute": 26}
